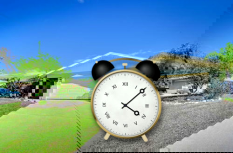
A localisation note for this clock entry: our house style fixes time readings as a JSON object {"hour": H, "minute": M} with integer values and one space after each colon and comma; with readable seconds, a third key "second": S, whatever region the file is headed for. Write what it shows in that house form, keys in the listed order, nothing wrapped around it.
{"hour": 4, "minute": 8}
